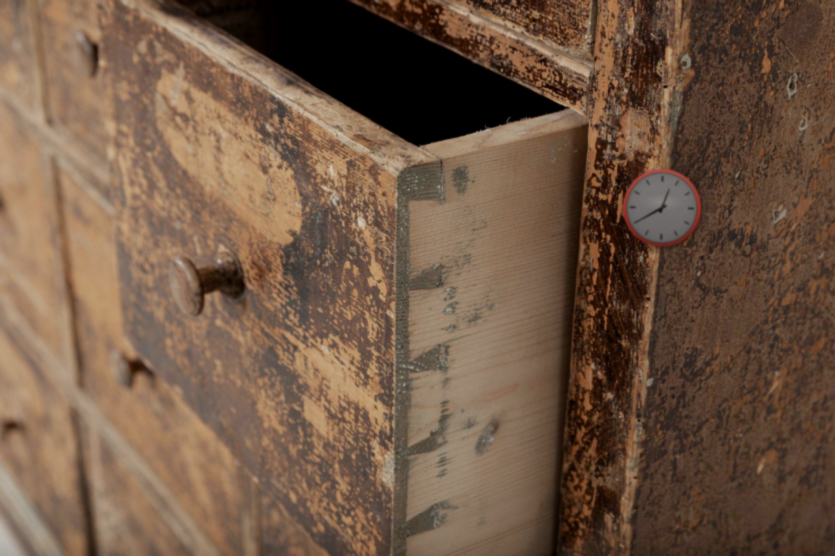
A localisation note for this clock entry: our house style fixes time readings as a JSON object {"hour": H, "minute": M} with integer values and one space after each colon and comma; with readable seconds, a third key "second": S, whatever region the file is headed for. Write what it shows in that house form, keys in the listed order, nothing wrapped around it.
{"hour": 12, "minute": 40}
